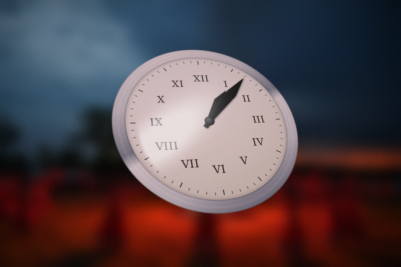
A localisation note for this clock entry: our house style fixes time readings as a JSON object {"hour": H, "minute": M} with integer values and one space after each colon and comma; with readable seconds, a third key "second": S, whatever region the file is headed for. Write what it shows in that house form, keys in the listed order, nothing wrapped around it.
{"hour": 1, "minute": 7}
